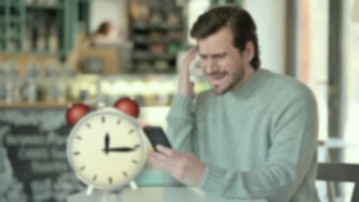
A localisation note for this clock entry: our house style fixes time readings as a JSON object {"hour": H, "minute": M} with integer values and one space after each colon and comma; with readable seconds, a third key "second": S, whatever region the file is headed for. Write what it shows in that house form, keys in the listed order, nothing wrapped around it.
{"hour": 12, "minute": 16}
